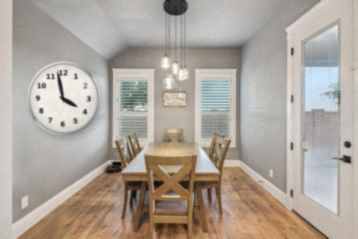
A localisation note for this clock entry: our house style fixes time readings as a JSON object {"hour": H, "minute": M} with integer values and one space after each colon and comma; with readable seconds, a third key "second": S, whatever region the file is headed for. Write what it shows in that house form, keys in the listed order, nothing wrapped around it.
{"hour": 3, "minute": 58}
